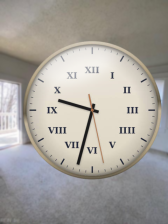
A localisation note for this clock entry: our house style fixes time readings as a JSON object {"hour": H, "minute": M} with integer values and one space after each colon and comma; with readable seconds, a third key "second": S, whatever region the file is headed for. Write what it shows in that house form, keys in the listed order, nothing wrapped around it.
{"hour": 9, "minute": 32, "second": 28}
